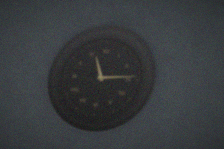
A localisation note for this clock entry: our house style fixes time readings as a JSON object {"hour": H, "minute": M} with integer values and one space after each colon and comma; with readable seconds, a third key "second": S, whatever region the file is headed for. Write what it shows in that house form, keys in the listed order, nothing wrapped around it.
{"hour": 11, "minute": 14}
